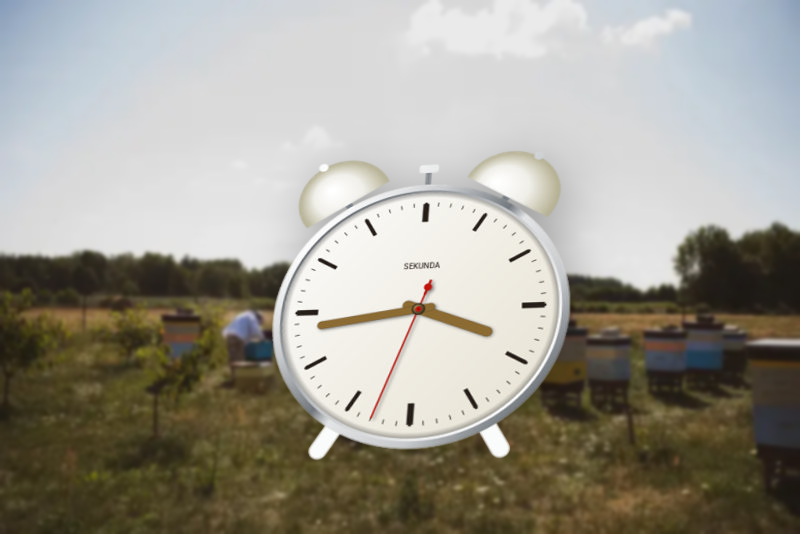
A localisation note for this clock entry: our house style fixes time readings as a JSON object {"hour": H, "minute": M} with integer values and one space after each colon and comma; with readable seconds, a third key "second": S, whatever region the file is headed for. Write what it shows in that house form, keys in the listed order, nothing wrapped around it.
{"hour": 3, "minute": 43, "second": 33}
